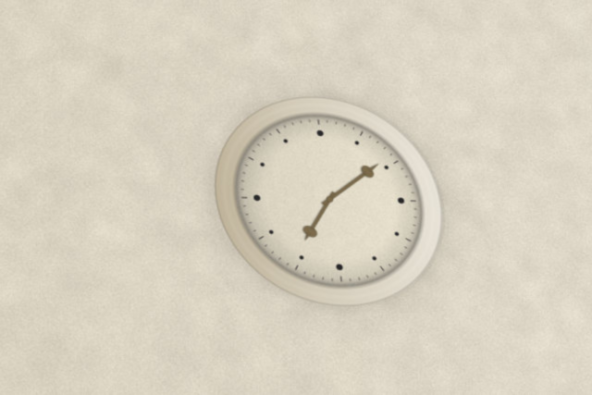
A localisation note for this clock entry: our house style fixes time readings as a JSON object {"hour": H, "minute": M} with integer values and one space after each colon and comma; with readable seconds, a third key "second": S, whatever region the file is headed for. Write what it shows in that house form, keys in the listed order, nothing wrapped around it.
{"hour": 7, "minute": 9}
